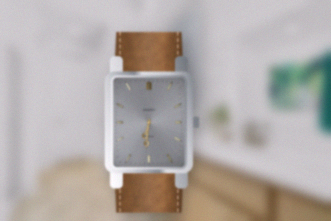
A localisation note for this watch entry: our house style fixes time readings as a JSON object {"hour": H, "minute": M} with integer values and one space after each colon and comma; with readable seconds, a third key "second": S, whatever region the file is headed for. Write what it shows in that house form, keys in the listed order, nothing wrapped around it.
{"hour": 6, "minute": 31}
